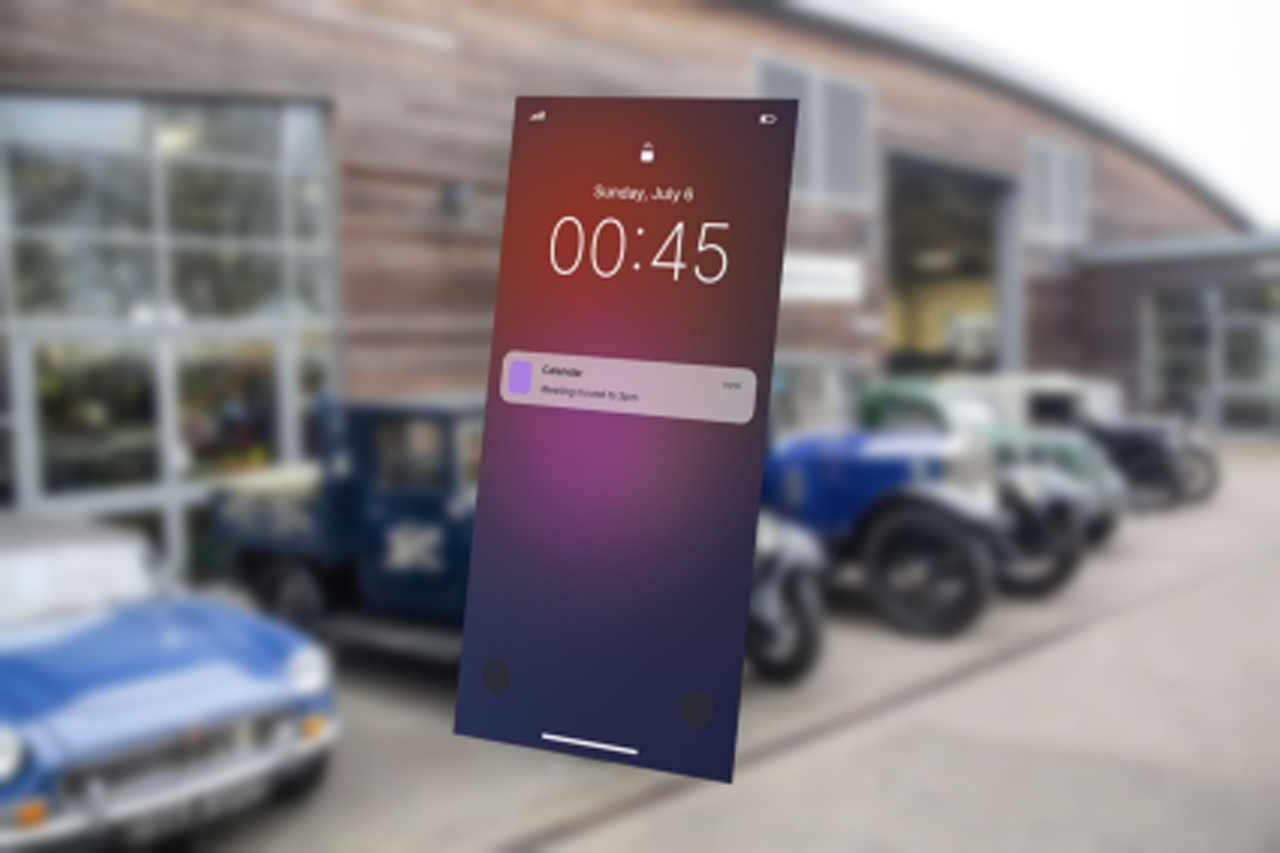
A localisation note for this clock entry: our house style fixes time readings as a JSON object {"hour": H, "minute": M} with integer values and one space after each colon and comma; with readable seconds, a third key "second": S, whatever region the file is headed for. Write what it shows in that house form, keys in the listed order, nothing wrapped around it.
{"hour": 0, "minute": 45}
